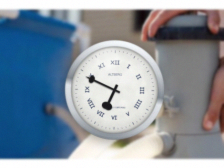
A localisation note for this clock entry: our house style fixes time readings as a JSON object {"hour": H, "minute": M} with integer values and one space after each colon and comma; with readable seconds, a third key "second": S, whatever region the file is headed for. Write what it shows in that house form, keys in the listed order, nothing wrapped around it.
{"hour": 6, "minute": 49}
